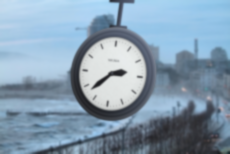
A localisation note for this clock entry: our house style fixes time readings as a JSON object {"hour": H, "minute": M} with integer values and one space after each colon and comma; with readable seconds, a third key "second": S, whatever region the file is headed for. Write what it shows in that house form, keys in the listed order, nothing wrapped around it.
{"hour": 2, "minute": 38}
